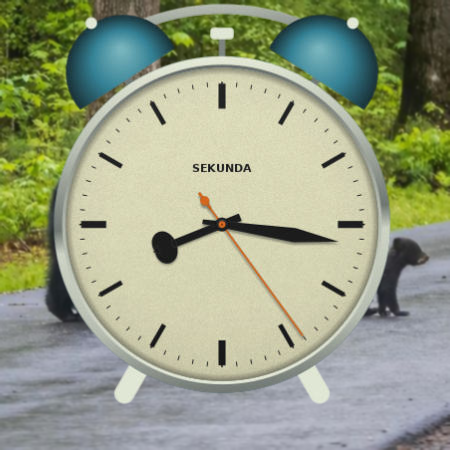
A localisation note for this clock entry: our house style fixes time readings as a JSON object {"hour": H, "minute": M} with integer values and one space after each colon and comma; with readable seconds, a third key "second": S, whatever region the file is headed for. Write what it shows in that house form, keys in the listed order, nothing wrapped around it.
{"hour": 8, "minute": 16, "second": 24}
